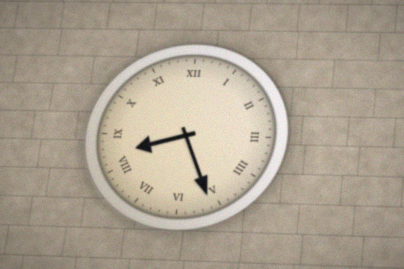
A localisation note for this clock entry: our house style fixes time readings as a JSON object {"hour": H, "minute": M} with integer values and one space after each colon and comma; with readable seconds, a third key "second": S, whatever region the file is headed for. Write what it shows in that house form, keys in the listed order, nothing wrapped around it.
{"hour": 8, "minute": 26}
